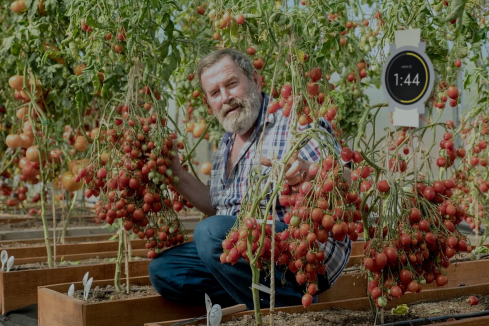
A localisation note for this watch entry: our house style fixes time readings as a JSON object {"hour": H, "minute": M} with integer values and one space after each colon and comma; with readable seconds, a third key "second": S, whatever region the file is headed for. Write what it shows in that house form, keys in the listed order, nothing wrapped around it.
{"hour": 1, "minute": 44}
